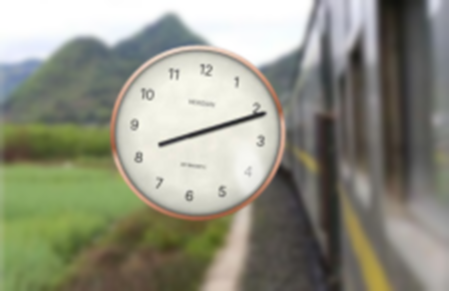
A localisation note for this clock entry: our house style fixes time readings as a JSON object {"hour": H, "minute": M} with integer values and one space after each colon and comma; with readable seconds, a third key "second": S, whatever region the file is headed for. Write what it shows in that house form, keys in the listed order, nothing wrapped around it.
{"hour": 8, "minute": 11}
